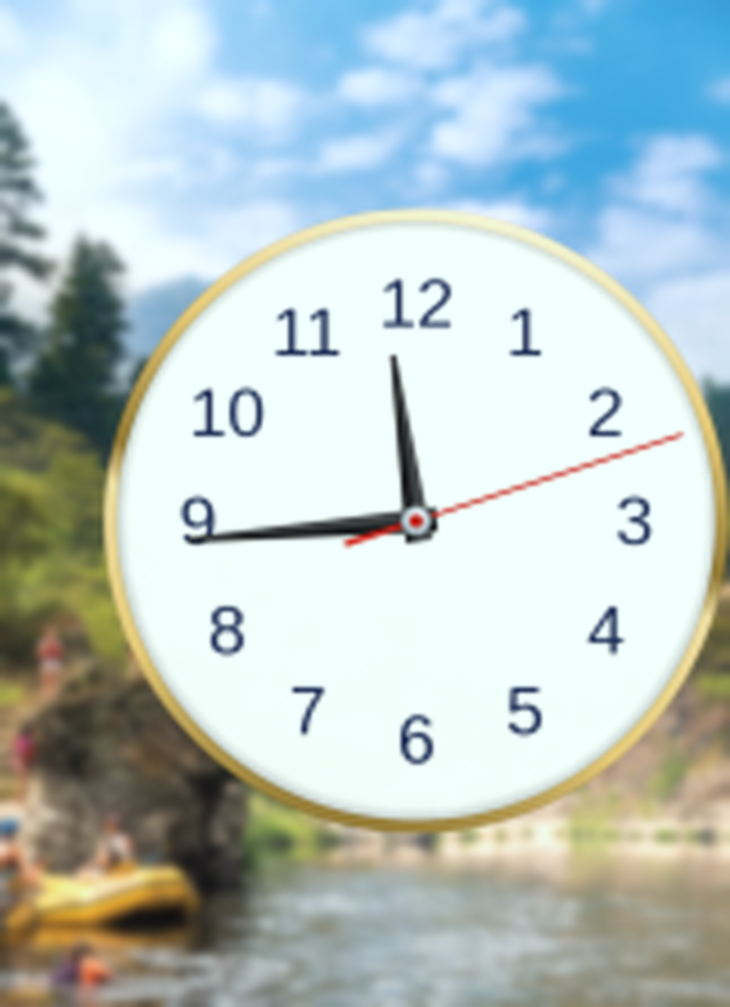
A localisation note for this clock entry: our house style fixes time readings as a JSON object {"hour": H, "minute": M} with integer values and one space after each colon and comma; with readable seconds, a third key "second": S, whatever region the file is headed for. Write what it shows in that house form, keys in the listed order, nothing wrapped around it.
{"hour": 11, "minute": 44, "second": 12}
